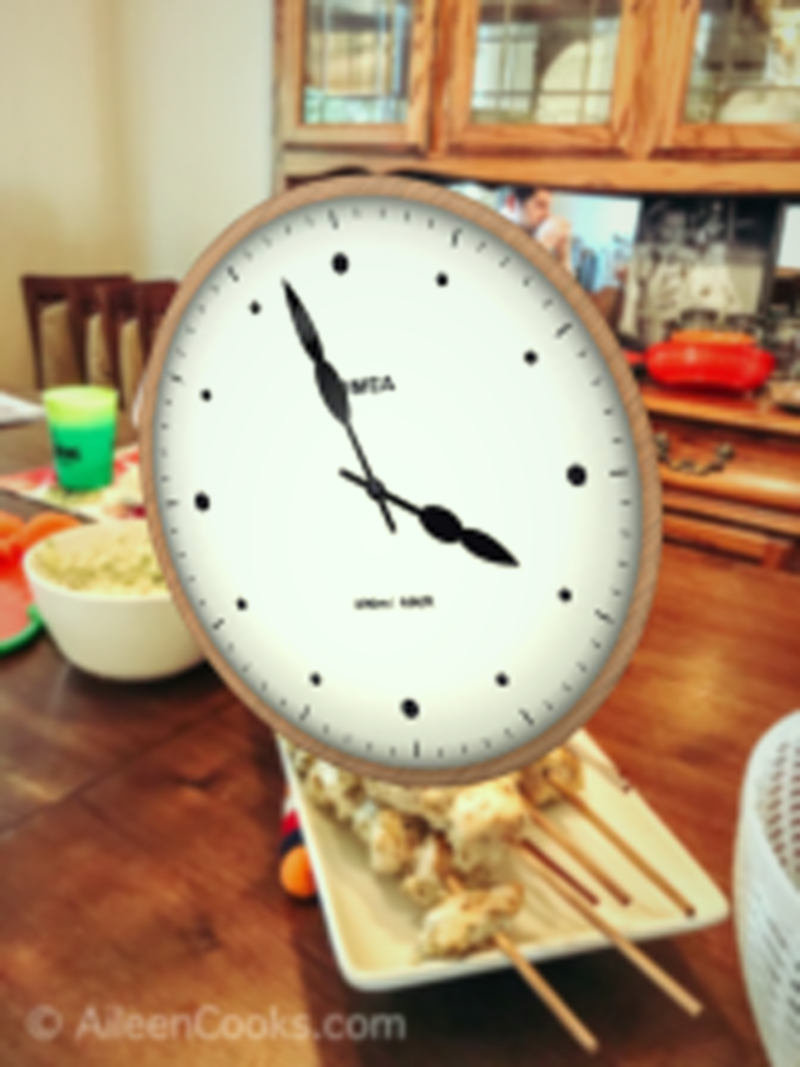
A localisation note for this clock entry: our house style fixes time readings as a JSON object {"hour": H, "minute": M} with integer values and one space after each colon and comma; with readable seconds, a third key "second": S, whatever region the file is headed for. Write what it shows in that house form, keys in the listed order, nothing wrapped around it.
{"hour": 3, "minute": 57}
